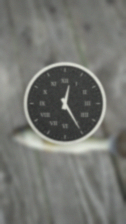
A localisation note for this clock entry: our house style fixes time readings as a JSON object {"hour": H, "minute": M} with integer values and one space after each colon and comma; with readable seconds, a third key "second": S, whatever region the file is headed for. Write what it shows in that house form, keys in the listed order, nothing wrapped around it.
{"hour": 12, "minute": 25}
